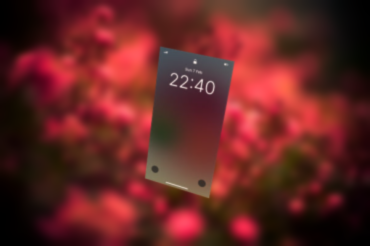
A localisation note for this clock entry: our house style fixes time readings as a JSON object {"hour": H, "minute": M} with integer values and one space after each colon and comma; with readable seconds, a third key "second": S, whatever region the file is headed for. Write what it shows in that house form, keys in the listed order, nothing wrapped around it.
{"hour": 22, "minute": 40}
